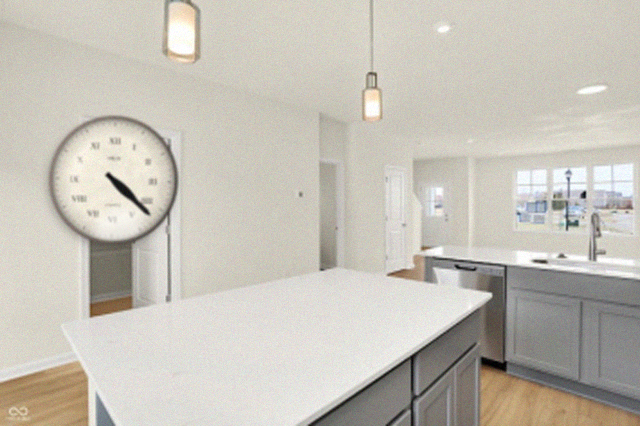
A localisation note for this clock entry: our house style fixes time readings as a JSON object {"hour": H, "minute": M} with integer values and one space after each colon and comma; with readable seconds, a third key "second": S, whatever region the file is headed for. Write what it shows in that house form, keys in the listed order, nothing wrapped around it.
{"hour": 4, "minute": 22}
